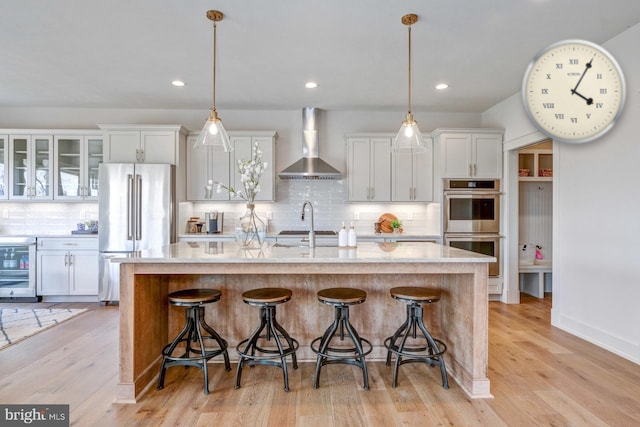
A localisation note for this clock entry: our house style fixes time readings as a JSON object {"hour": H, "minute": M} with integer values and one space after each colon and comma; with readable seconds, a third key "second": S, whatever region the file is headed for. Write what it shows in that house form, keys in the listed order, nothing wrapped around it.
{"hour": 4, "minute": 5}
